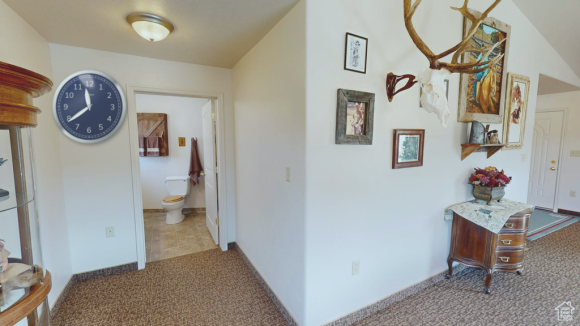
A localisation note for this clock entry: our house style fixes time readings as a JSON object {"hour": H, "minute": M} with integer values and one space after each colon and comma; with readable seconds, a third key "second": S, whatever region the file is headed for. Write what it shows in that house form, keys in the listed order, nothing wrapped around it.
{"hour": 11, "minute": 39}
